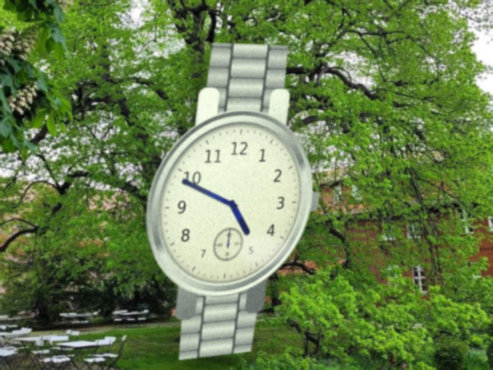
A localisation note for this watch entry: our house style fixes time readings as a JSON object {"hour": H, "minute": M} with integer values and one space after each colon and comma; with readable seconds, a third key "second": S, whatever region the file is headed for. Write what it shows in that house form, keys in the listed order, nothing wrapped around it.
{"hour": 4, "minute": 49}
